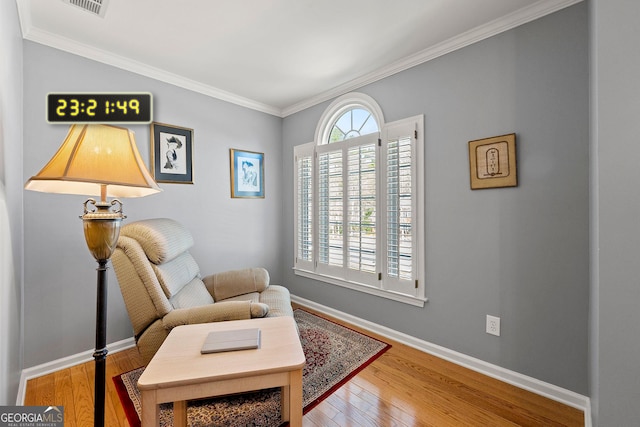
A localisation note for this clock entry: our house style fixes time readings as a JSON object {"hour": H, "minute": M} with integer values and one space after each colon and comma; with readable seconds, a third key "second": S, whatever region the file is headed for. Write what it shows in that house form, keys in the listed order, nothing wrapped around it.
{"hour": 23, "minute": 21, "second": 49}
